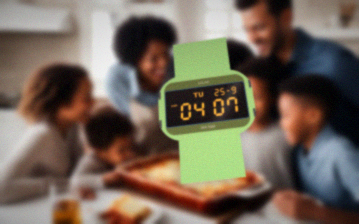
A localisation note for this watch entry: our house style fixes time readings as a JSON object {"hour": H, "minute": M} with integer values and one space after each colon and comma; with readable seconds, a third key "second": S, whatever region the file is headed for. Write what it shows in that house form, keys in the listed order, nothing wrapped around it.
{"hour": 4, "minute": 7}
